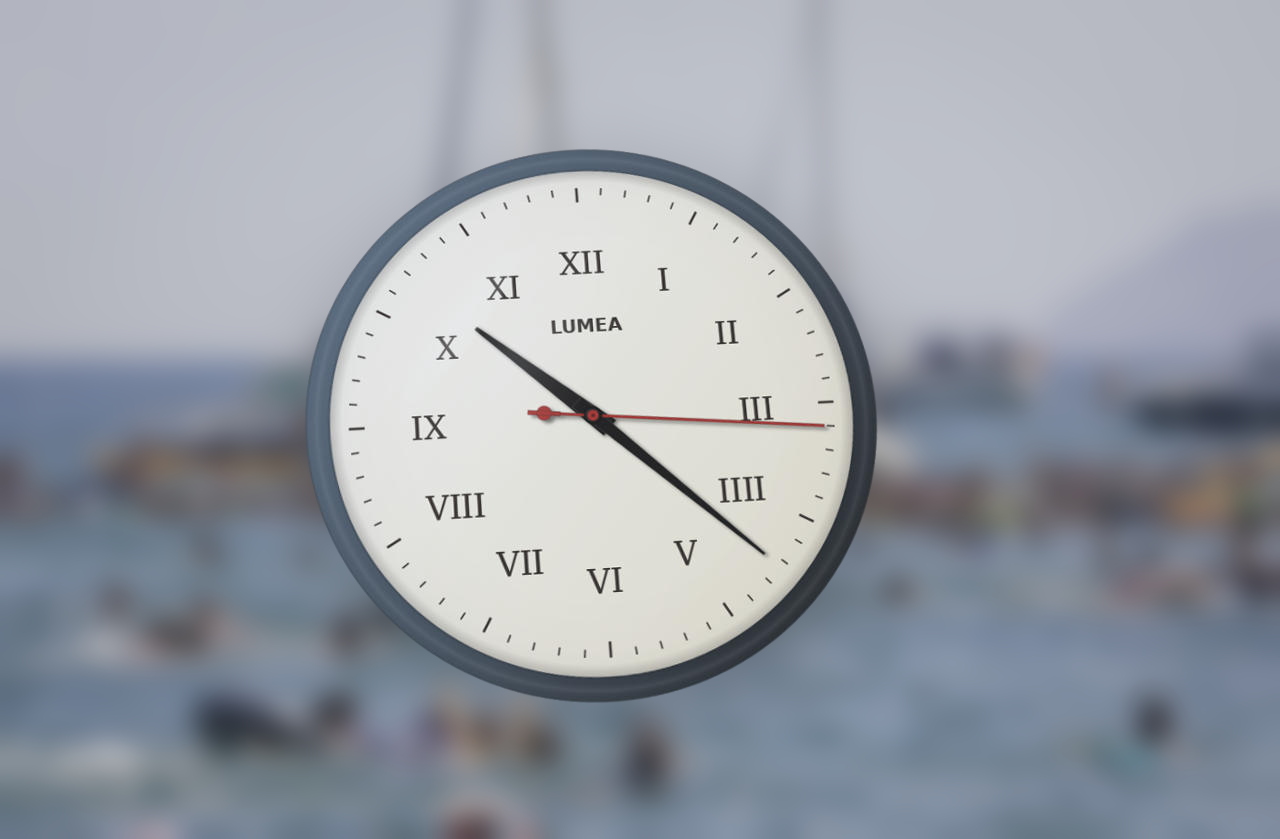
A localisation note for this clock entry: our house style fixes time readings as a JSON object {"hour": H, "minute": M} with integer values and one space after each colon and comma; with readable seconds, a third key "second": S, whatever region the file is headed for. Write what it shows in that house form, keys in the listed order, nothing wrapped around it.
{"hour": 10, "minute": 22, "second": 16}
